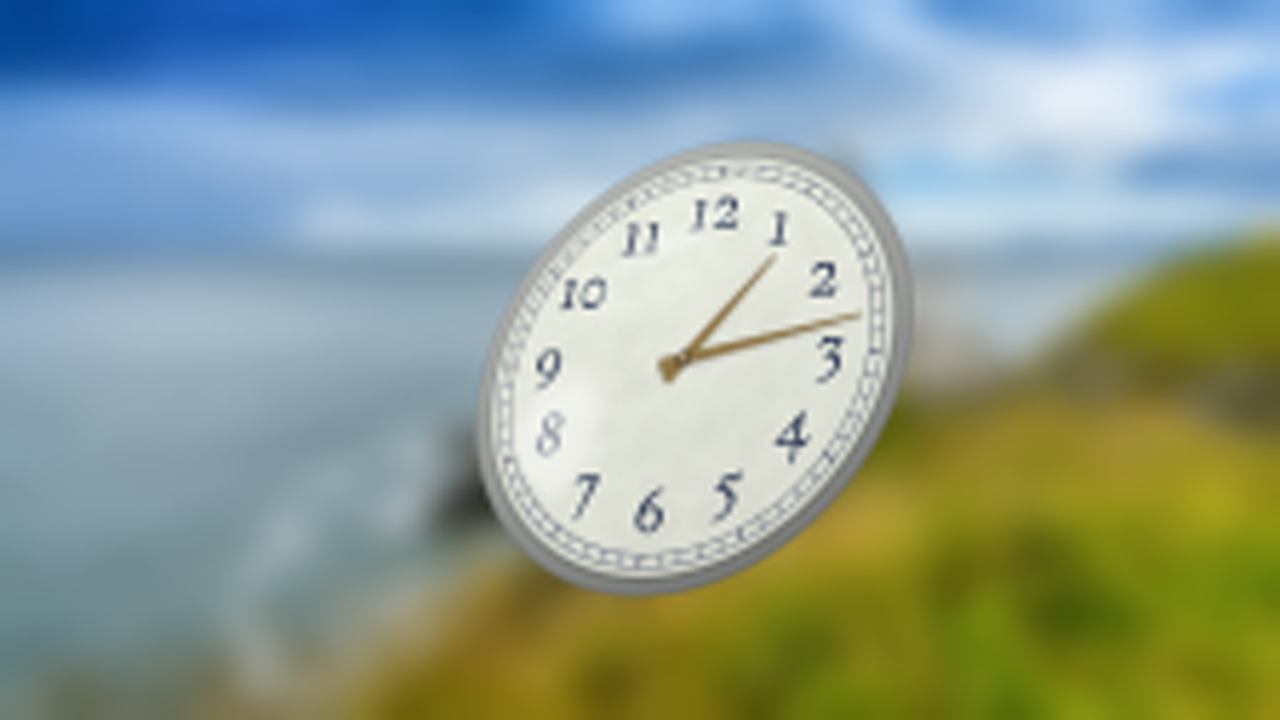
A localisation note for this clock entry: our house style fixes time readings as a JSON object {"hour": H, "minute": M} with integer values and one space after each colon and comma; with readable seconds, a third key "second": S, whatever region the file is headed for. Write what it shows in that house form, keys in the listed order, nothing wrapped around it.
{"hour": 1, "minute": 13}
